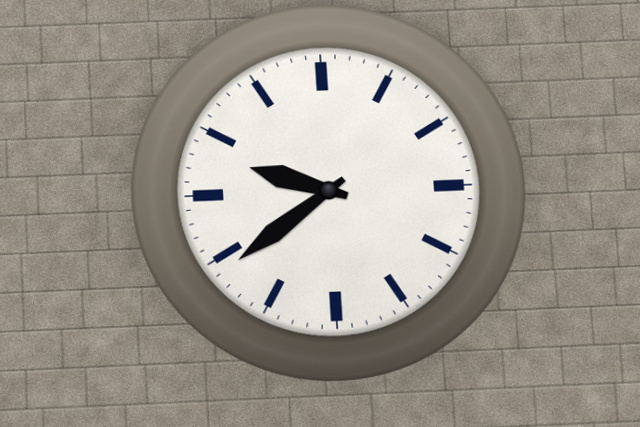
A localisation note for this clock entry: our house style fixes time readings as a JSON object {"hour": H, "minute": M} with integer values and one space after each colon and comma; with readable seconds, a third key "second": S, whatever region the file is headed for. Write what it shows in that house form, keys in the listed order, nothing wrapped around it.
{"hour": 9, "minute": 39}
